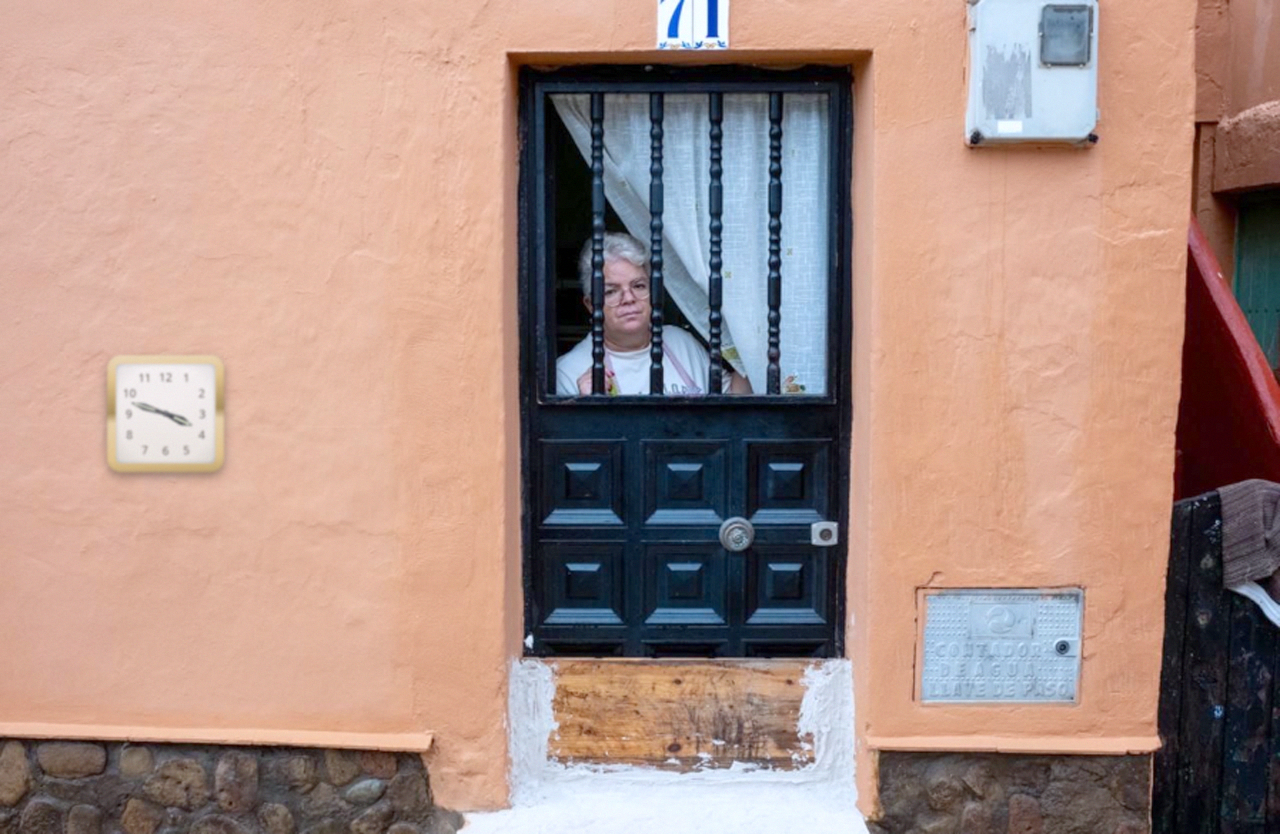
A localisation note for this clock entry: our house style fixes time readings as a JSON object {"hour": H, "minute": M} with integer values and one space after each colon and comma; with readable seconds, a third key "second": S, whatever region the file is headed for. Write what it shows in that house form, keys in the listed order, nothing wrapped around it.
{"hour": 3, "minute": 48}
